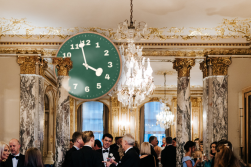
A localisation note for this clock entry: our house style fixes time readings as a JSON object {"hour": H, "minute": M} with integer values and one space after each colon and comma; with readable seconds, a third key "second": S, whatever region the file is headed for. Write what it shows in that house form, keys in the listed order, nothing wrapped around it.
{"hour": 3, "minute": 58}
